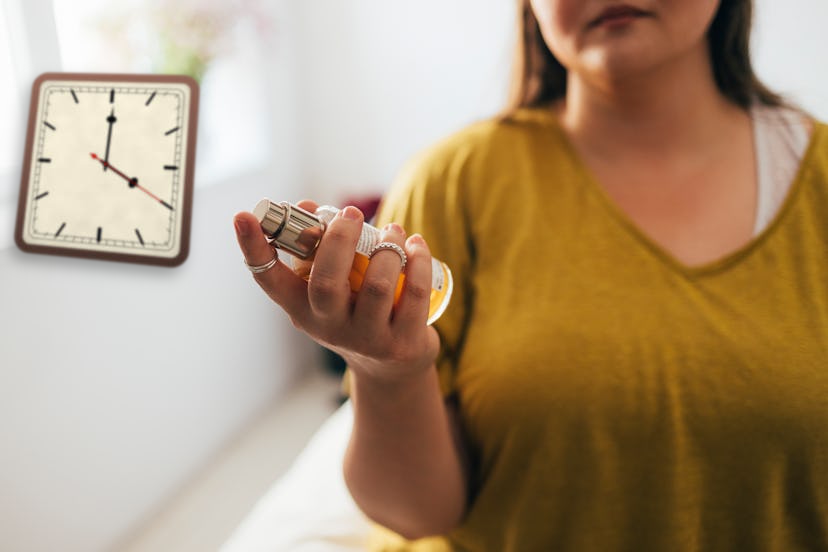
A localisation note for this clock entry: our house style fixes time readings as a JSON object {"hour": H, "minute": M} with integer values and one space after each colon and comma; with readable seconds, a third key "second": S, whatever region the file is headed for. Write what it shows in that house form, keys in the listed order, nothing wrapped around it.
{"hour": 4, "minute": 0, "second": 20}
